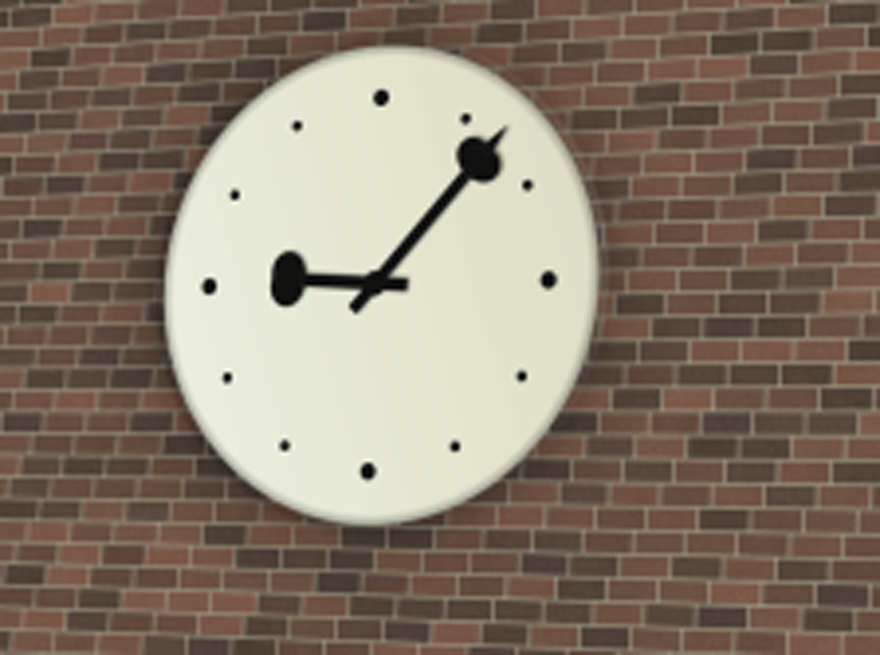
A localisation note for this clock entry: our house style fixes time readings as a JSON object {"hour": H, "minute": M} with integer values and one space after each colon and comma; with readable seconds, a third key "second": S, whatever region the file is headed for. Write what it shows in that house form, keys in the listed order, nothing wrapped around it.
{"hour": 9, "minute": 7}
